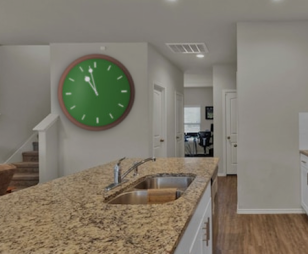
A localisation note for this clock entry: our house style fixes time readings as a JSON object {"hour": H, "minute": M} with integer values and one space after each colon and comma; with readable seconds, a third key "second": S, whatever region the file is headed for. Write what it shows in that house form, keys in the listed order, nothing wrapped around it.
{"hour": 10, "minute": 58}
